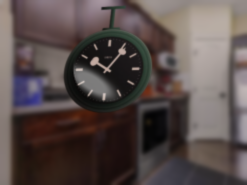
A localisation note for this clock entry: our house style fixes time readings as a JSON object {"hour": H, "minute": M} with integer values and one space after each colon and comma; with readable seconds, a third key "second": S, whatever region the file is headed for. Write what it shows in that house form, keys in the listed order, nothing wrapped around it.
{"hour": 10, "minute": 6}
